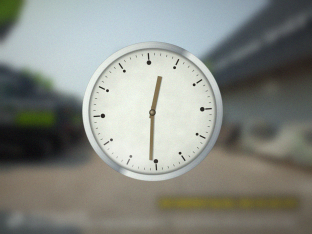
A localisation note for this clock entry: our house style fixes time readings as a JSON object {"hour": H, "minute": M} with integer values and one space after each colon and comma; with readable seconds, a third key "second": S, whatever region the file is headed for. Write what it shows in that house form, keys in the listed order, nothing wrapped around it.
{"hour": 12, "minute": 31}
